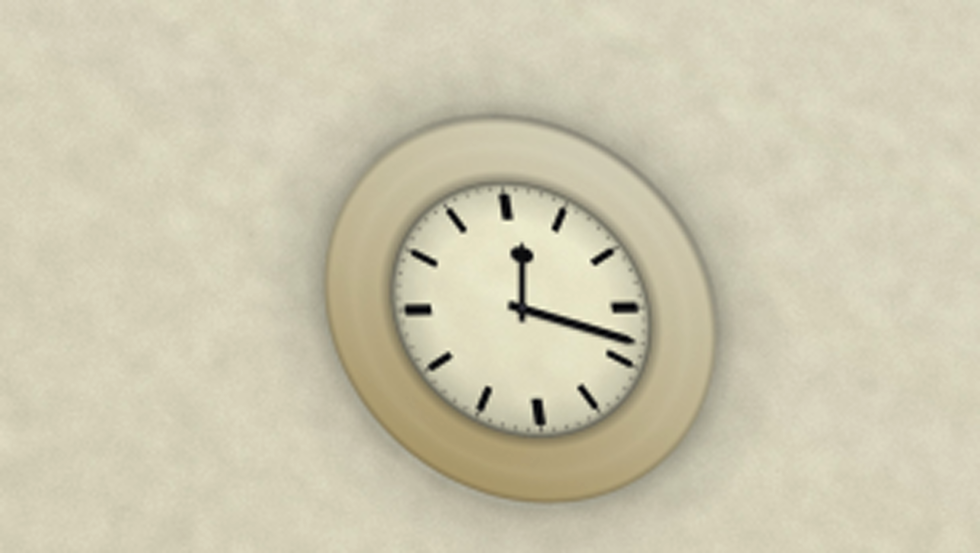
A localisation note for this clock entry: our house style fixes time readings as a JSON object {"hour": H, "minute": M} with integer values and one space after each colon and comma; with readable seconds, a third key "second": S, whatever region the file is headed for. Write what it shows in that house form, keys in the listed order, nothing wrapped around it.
{"hour": 12, "minute": 18}
